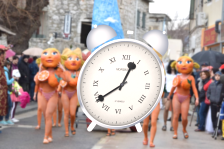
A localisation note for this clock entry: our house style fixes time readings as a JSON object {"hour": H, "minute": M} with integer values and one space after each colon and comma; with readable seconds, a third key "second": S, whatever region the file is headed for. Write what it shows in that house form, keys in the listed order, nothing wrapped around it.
{"hour": 12, "minute": 39}
